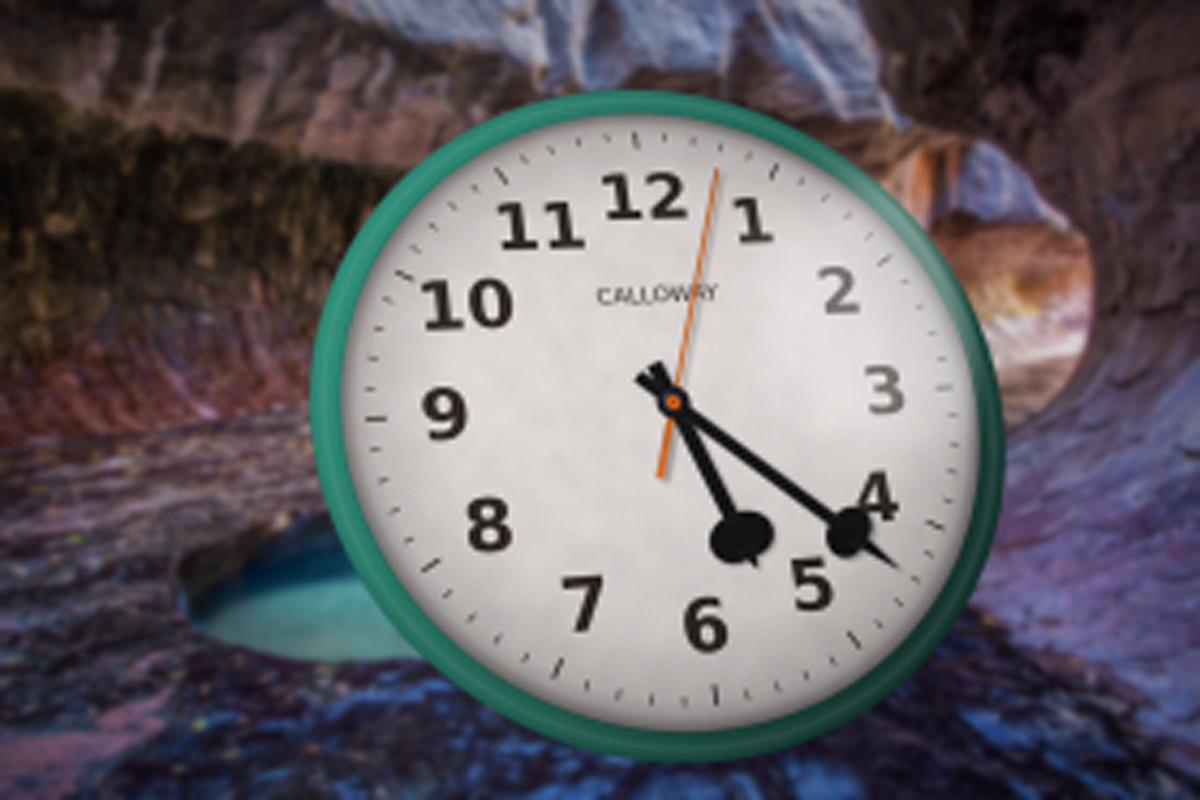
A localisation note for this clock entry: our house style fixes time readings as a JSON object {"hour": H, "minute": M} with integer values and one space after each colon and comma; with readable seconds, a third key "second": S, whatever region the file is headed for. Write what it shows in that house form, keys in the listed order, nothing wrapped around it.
{"hour": 5, "minute": 22, "second": 3}
